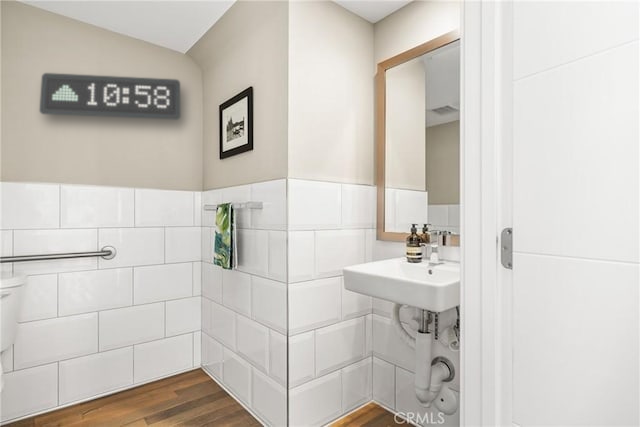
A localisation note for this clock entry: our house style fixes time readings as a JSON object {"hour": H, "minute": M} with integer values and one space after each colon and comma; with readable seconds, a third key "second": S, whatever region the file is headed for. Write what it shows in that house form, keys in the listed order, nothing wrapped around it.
{"hour": 10, "minute": 58}
